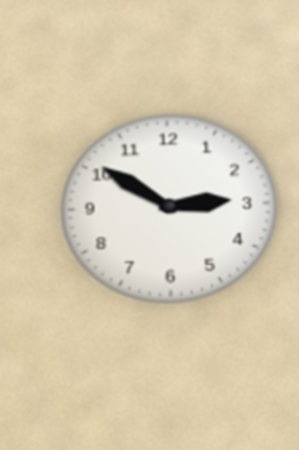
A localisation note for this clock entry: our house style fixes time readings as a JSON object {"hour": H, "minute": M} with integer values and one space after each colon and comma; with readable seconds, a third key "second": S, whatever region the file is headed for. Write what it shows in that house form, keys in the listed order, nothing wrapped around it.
{"hour": 2, "minute": 51}
